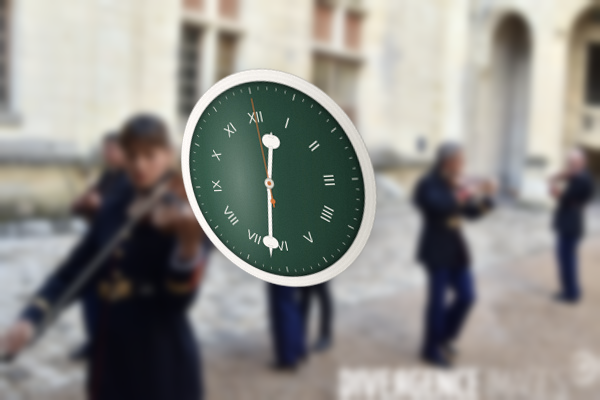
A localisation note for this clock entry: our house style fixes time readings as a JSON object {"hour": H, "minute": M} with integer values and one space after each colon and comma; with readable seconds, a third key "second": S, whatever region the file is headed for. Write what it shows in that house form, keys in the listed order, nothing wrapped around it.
{"hour": 12, "minute": 32, "second": 0}
